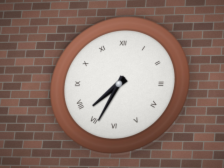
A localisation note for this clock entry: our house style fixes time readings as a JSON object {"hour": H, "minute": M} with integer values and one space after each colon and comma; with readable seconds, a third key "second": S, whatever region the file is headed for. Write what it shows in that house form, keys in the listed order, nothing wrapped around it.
{"hour": 7, "minute": 34}
